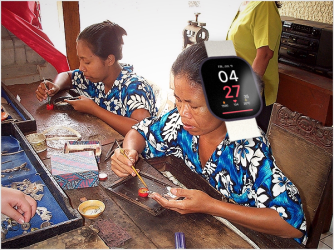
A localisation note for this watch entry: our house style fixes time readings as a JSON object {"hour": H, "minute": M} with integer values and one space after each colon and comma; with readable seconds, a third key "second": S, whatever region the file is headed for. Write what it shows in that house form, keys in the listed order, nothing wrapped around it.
{"hour": 4, "minute": 27}
